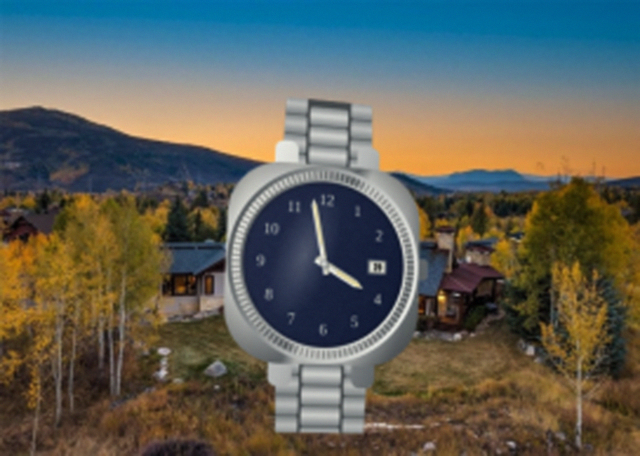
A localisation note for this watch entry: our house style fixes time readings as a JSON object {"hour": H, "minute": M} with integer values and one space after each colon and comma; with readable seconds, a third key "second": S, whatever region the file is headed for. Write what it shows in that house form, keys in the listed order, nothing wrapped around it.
{"hour": 3, "minute": 58}
